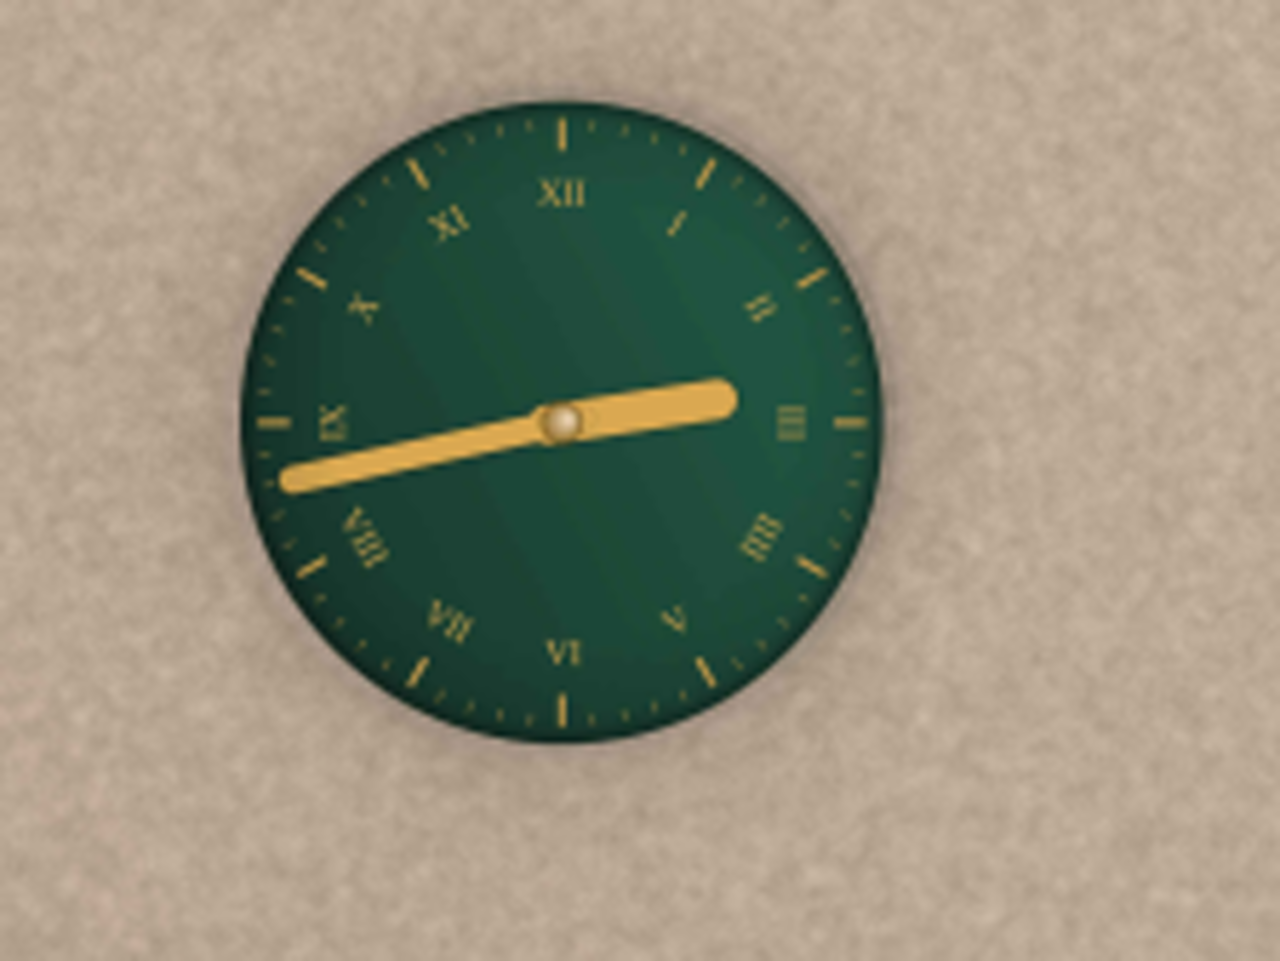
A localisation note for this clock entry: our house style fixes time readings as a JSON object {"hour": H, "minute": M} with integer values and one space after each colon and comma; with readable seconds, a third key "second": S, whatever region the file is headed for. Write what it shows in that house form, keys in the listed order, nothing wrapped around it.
{"hour": 2, "minute": 43}
